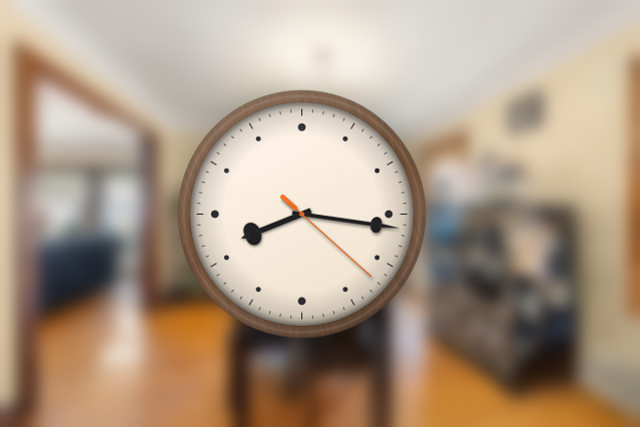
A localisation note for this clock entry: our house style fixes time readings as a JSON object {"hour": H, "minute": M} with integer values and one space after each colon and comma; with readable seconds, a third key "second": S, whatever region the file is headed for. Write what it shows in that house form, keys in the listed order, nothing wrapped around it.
{"hour": 8, "minute": 16, "second": 22}
